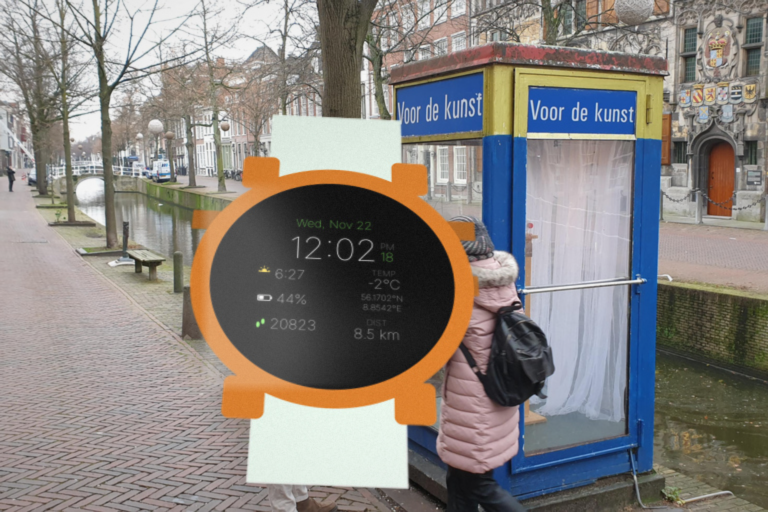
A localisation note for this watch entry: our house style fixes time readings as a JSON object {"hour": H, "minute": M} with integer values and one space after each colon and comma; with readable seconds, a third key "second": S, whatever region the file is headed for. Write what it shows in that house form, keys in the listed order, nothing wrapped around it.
{"hour": 12, "minute": 2, "second": 18}
